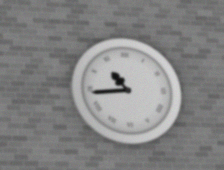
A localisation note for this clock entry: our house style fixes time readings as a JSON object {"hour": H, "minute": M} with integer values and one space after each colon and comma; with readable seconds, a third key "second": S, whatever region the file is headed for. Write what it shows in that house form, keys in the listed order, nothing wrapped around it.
{"hour": 10, "minute": 44}
